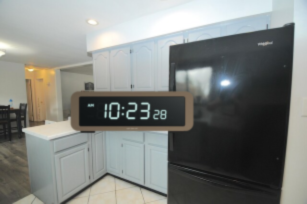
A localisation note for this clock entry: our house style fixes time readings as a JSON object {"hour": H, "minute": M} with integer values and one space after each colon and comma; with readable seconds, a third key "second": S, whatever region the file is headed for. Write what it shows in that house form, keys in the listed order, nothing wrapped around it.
{"hour": 10, "minute": 23, "second": 28}
